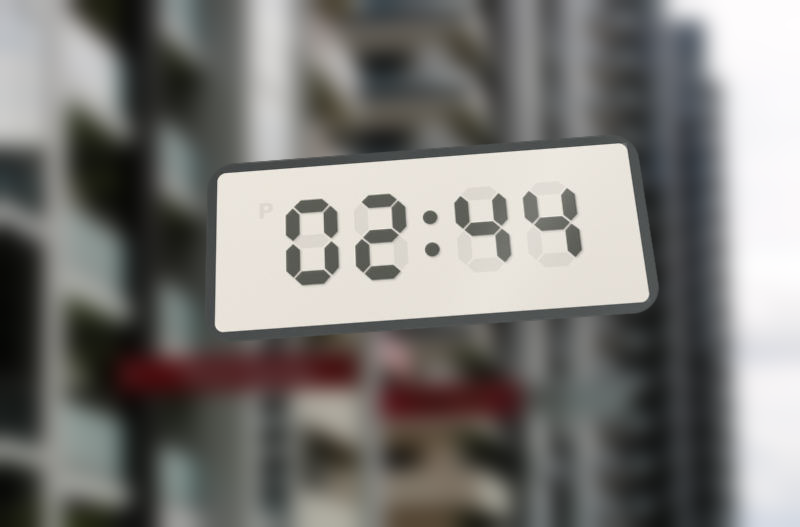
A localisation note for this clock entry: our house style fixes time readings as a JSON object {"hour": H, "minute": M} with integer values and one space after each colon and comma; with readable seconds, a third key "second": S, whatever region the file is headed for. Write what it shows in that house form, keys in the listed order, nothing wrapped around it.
{"hour": 2, "minute": 44}
